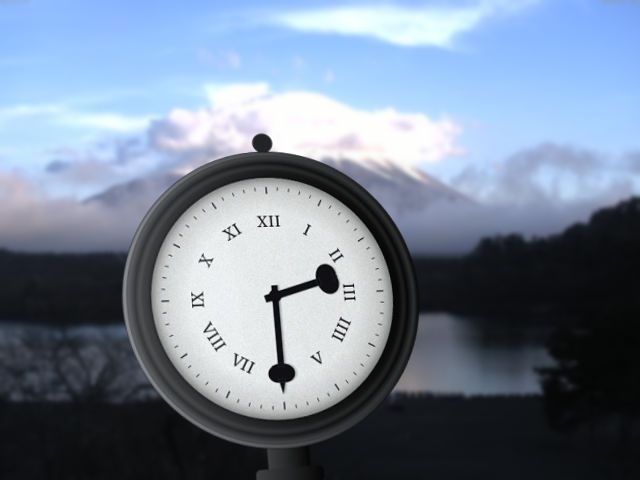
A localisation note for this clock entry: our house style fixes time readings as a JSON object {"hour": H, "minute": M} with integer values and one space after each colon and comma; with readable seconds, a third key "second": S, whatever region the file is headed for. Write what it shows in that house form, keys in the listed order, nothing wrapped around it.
{"hour": 2, "minute": 30}
